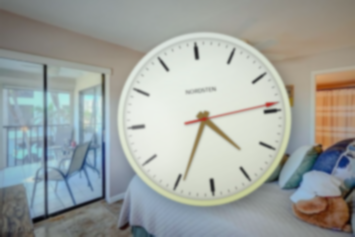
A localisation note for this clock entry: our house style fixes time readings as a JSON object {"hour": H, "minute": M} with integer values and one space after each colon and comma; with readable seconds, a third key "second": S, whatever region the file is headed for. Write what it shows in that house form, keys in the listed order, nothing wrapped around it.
{"hour": 4, "minute": 34, "second": 14}
